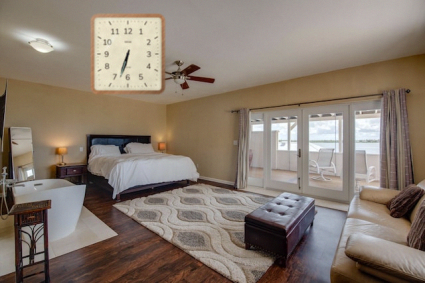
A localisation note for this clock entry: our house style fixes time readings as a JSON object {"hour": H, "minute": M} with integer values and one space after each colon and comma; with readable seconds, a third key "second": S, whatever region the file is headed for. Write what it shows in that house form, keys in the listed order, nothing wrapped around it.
{"hour": 6, "minute": 33}
